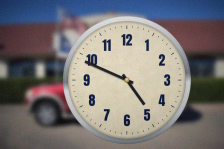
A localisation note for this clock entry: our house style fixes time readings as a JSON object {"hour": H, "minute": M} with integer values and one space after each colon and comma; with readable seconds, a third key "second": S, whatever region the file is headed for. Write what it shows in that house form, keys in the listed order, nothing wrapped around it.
{"hour": 4, "minute": 49}
